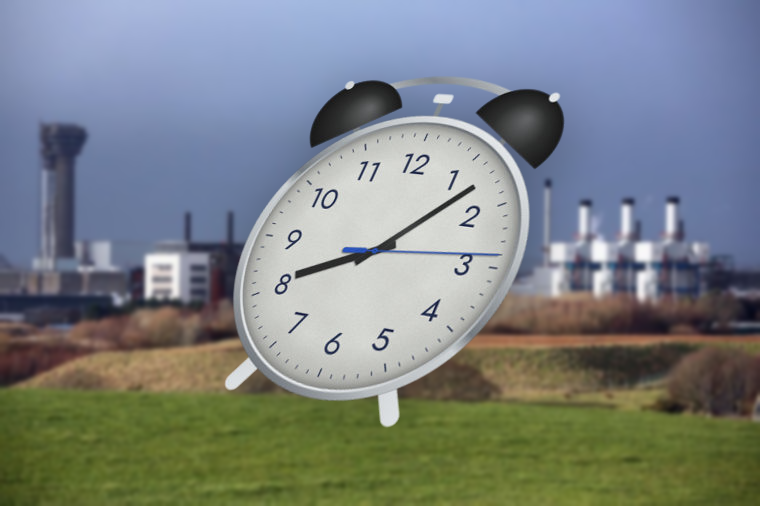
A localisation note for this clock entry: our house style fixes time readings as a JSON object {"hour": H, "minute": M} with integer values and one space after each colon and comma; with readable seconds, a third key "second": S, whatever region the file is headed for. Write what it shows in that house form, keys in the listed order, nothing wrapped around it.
{"hour": 8, "minute": 7, "second": 14}
